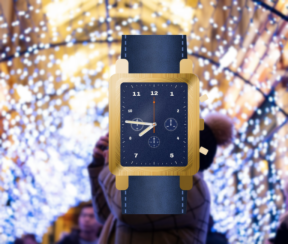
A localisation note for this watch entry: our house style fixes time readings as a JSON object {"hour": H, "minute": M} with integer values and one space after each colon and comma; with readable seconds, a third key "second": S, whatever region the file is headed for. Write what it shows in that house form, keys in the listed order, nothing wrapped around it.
{"hour": 7, "minute": 46}
